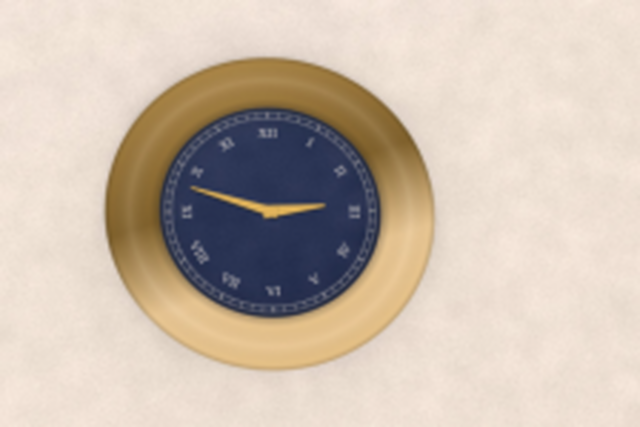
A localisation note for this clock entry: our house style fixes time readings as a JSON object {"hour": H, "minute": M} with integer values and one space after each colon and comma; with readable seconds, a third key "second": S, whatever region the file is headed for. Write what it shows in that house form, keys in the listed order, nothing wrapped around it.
{"hour": 2, "minute": 48}
